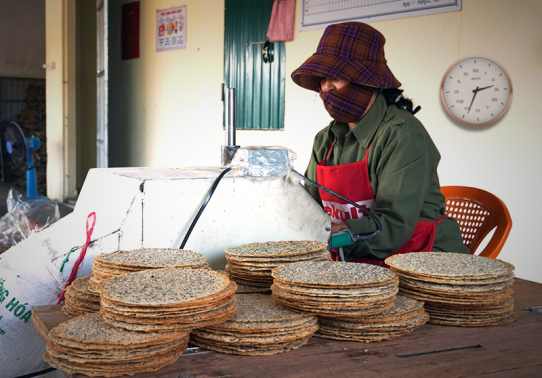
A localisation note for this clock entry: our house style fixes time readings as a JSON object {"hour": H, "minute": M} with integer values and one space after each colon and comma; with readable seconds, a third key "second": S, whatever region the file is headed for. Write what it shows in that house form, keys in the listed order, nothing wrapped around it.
{"hour": 2, "minute": 34}
